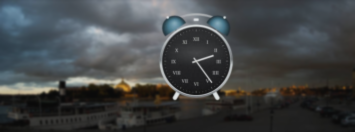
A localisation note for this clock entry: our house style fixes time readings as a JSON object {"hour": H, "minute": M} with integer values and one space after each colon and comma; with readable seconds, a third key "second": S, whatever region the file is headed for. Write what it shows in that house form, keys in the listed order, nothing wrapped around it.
{"hour": 2, "minute": 24}
